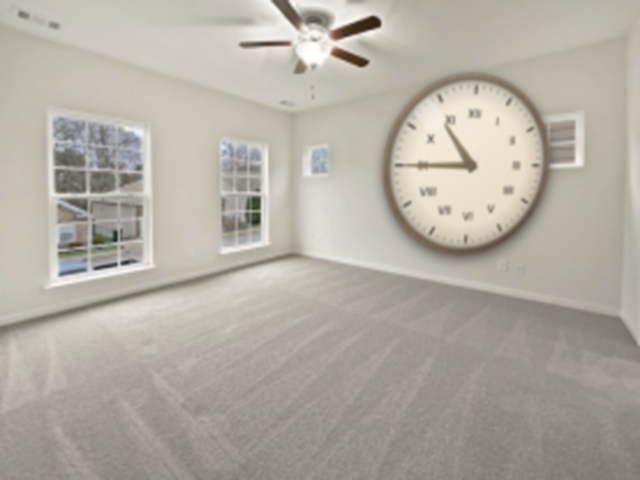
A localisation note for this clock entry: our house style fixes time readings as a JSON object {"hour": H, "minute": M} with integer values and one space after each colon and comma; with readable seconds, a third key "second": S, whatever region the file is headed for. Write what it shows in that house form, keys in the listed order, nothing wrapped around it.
{"hour": 10, "minute": 45}
